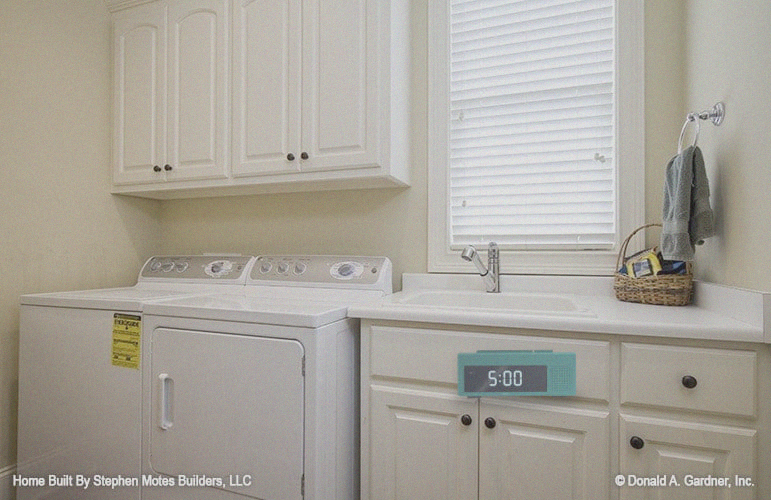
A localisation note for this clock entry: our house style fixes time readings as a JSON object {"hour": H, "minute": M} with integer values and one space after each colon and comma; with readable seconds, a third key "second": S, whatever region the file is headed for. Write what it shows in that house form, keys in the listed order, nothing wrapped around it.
{"hour": 5, "minute": 0}
